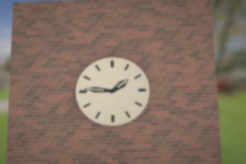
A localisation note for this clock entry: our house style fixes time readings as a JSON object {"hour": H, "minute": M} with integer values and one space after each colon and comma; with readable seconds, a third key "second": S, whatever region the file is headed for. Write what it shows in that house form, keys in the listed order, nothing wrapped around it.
{"hour": 1, "minute": 46}
